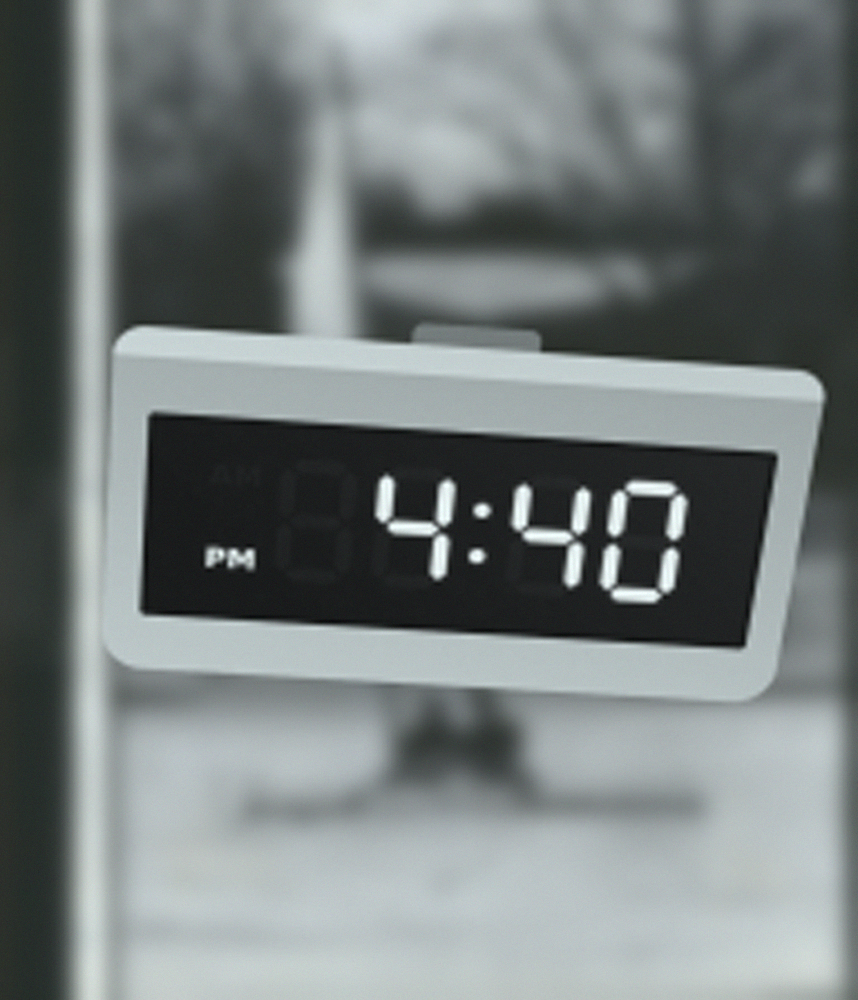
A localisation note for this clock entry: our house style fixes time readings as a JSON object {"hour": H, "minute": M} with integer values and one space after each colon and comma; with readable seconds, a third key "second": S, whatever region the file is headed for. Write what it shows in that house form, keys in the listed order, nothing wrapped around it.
{"hour": 4, "minute": 40}
